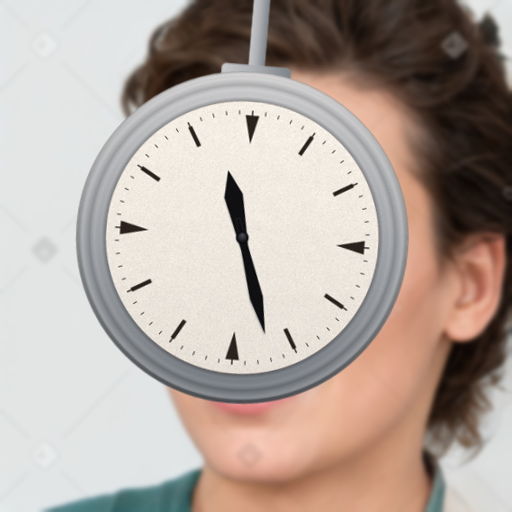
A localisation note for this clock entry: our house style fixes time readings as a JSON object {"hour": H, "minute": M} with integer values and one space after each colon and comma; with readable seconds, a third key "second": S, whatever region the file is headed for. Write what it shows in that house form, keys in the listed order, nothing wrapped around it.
{"hour": 11, "minute": 27}
